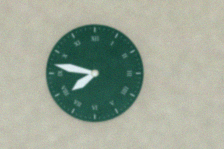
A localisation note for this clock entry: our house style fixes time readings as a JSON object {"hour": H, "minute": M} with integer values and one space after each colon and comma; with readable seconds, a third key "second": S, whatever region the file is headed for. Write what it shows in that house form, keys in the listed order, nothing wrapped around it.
{"hour": 7, "minute": 47}
